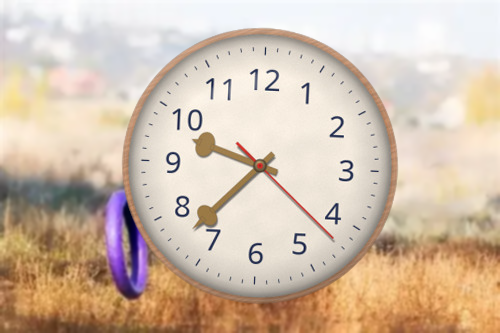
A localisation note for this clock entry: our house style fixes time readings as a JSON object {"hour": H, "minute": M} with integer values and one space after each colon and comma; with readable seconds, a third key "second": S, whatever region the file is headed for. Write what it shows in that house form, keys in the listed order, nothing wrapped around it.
{"hour": 9, "minute": 37, "second": 22}
